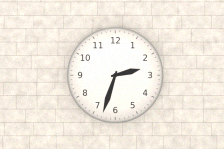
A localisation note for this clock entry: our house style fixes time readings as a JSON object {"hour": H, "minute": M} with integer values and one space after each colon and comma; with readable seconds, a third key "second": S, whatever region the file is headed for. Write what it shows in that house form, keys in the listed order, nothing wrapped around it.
{"hour": 2, "minute": 33}
